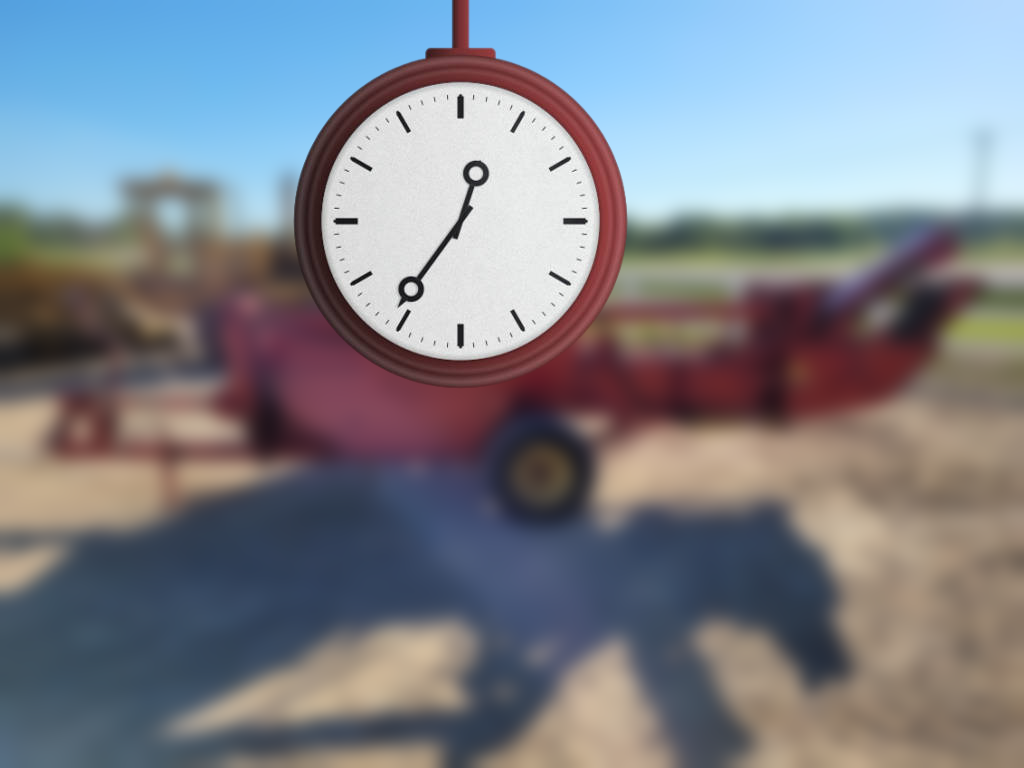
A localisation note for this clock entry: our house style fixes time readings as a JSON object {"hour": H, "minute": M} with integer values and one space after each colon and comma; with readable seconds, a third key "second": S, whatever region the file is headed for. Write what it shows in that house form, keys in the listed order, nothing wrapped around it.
{"hour": 12, "minute": 36}
